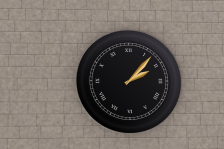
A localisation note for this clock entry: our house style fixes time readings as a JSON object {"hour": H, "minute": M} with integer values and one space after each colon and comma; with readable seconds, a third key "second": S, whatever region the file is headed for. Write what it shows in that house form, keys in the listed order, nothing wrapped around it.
{"hour": 2, "minute": 7}
